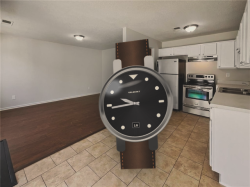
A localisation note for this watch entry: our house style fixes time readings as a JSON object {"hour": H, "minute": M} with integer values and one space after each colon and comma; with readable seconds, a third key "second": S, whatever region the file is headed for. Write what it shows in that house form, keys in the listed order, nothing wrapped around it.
{"hour": 9, "minute": 44}
